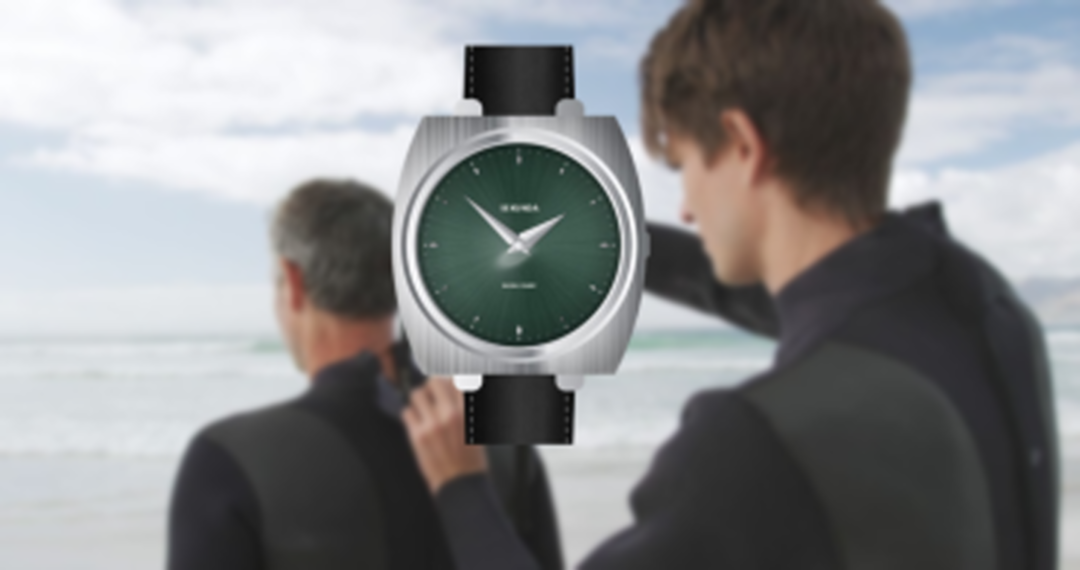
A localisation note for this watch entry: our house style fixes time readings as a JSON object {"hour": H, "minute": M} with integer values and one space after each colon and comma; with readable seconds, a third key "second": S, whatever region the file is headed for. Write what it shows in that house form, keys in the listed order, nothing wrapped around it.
{"hour": 1, "minute": 52}
